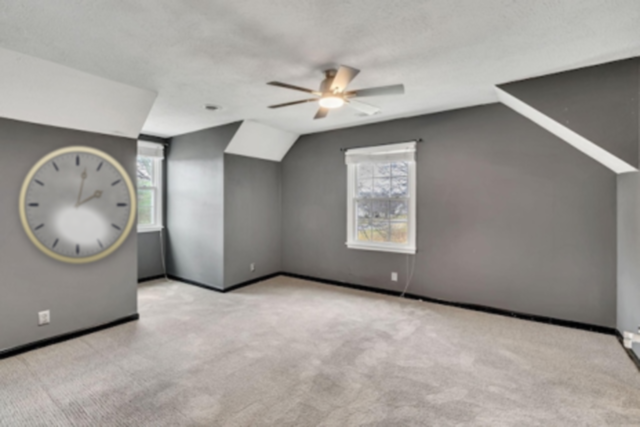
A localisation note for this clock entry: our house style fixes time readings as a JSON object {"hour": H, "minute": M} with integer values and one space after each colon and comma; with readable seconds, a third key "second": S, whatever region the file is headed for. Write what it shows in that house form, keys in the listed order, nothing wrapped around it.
{"hour": 2, "minute": 2}
